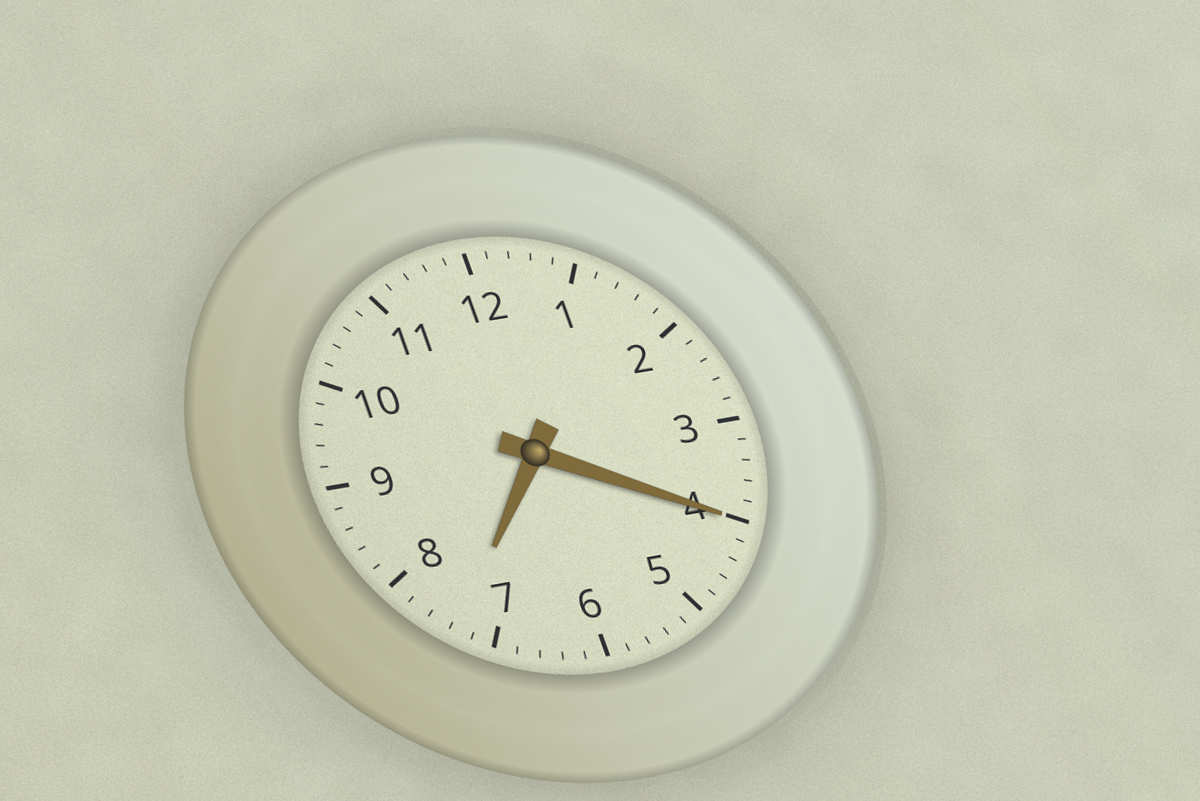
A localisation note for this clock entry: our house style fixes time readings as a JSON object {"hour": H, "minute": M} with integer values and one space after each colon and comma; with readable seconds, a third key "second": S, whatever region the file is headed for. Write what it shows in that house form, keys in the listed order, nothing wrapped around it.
{"hour": 7, "minute": 20}
